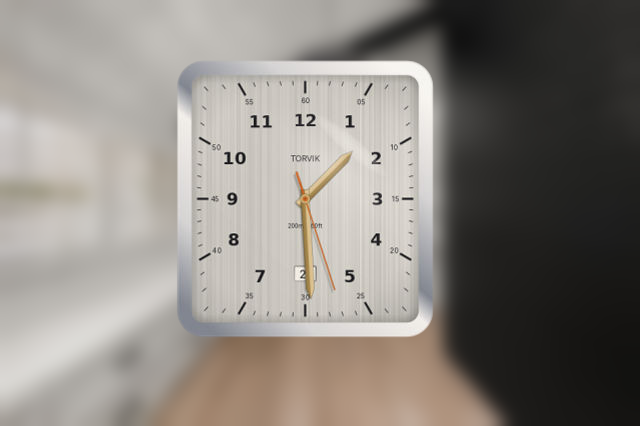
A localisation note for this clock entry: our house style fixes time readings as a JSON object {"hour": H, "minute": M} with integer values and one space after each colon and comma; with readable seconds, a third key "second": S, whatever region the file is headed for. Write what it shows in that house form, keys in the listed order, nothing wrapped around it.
{"hour": 1, "minute": 29, "second": 27}
